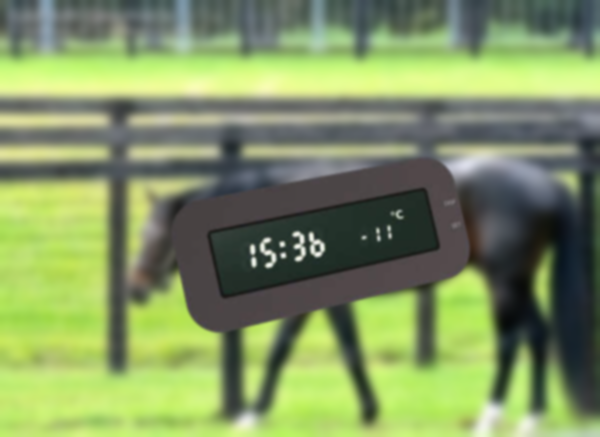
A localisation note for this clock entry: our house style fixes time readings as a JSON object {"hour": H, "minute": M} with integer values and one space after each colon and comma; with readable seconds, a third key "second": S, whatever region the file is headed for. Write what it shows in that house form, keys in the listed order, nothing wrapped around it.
{"hour": 15, "minute": 36}
